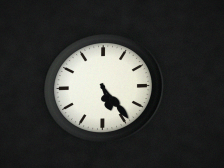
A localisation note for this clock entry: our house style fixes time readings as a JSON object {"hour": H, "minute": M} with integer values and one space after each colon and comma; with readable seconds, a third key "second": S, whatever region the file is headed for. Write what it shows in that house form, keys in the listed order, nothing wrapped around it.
{"hour": 5, "minute": 24}
